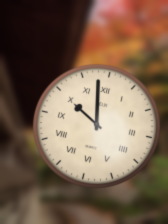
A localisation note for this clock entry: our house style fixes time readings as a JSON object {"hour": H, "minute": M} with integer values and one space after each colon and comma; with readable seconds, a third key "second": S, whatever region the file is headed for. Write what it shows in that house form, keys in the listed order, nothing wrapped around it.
{"hour": 9, "minute": 58}
